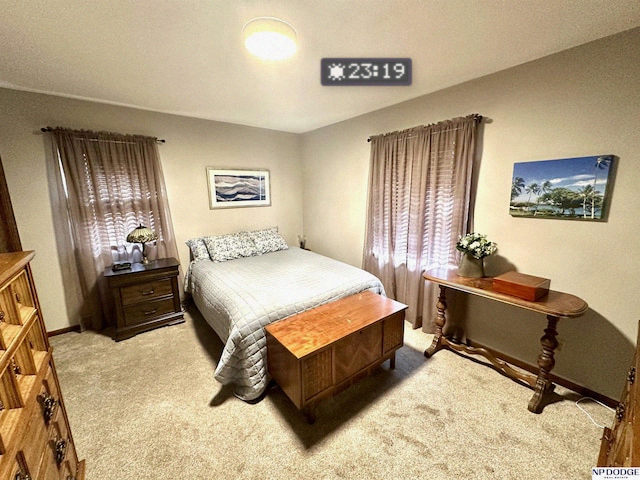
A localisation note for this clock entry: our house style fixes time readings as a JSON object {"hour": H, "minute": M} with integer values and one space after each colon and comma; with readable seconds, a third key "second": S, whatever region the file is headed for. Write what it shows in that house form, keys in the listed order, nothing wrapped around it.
{"hour": 23, "minute": 19}
